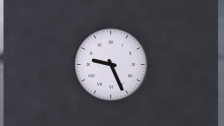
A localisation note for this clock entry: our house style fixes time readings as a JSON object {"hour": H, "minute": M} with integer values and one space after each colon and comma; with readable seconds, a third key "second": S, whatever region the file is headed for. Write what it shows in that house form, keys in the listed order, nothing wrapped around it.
{"hour": 9, "minute": 26}
